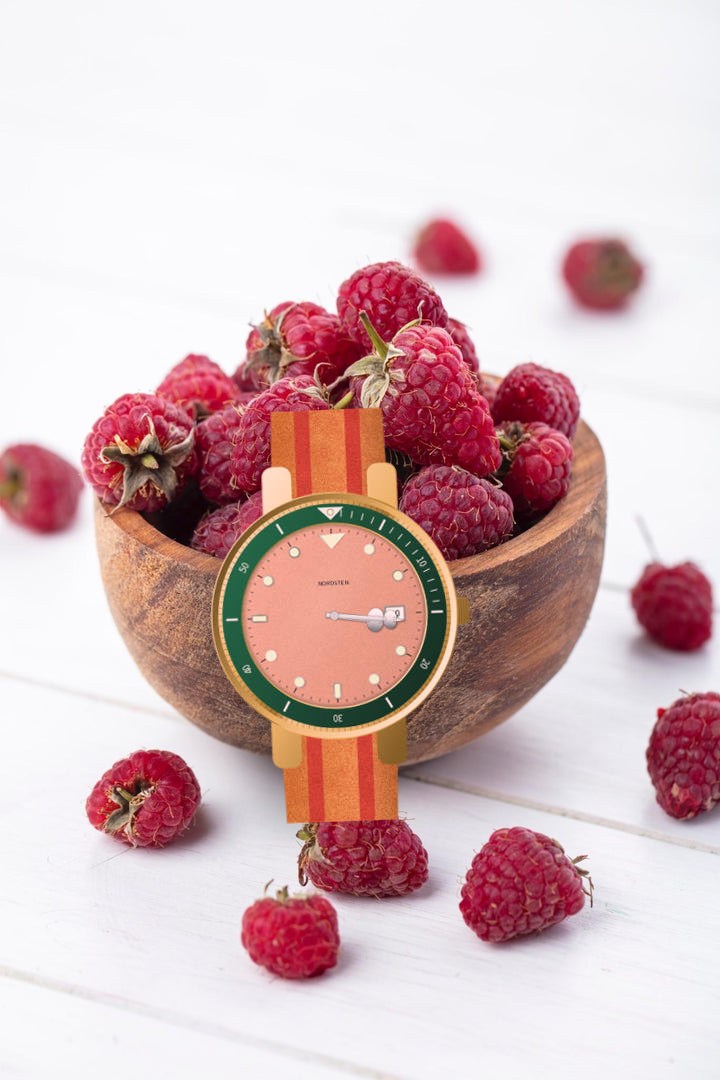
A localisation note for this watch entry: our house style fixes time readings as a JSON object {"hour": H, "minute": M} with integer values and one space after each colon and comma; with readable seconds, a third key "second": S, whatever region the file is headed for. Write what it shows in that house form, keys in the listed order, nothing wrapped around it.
{"hour": 3, "minute": 16}
